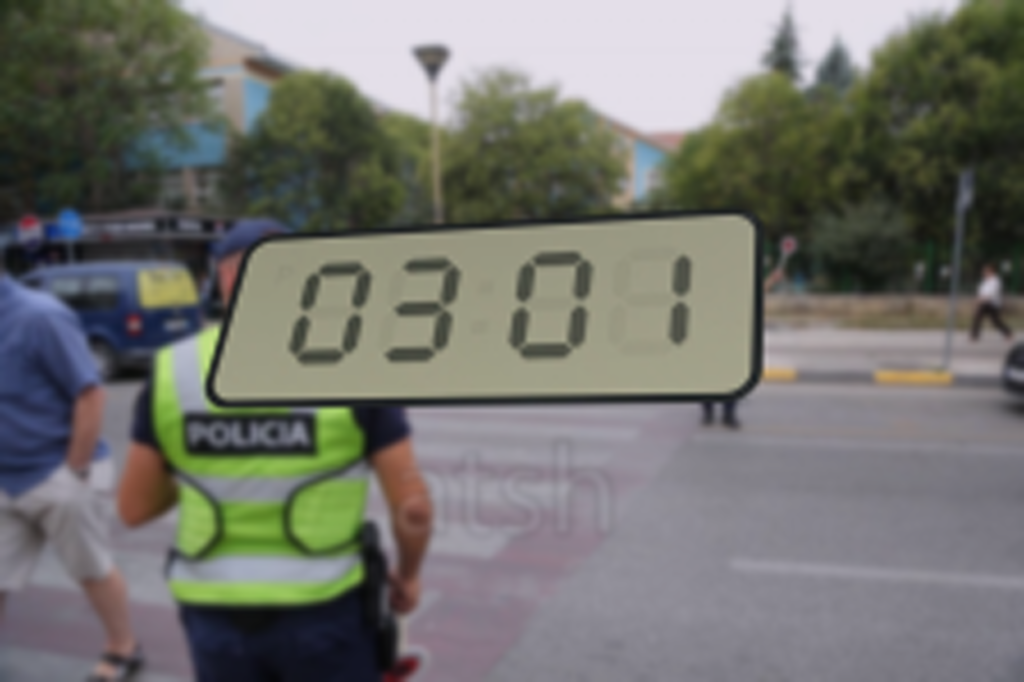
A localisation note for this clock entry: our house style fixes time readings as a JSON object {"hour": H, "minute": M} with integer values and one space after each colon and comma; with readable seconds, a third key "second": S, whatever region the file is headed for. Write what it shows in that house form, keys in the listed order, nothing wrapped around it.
{"hour": 3, "minute": 1}
